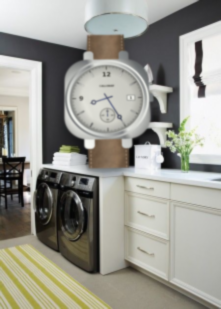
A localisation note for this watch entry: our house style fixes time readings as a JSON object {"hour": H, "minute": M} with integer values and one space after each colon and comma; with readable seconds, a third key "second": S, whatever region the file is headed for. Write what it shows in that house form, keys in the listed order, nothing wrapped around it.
{"hour": 8, "minute": 25}
